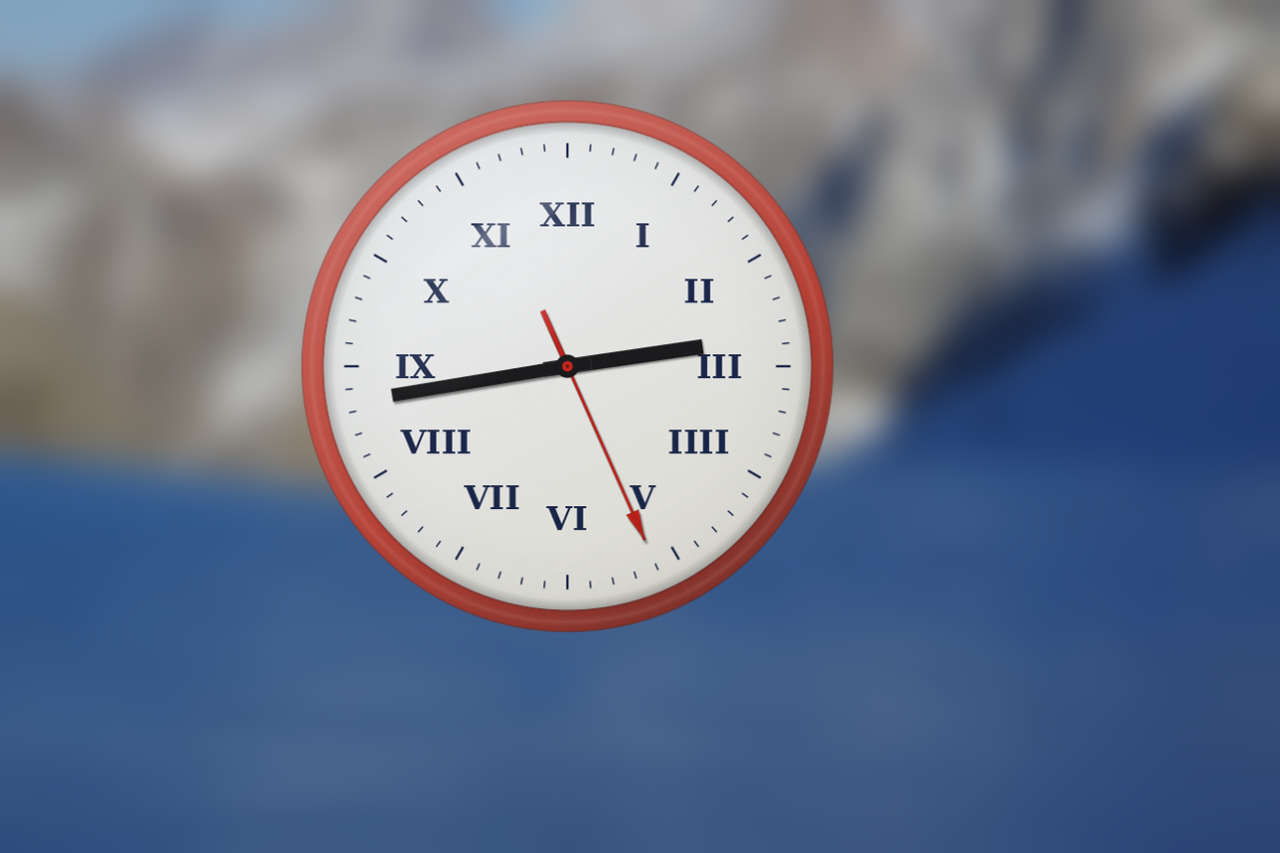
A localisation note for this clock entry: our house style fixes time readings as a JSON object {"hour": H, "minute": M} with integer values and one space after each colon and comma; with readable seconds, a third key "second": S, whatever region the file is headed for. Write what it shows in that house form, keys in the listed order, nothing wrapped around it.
{"hour": 2, "minute": 43, "second": 26}
